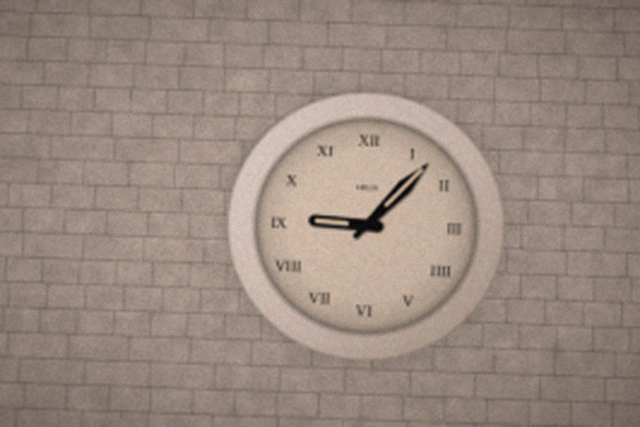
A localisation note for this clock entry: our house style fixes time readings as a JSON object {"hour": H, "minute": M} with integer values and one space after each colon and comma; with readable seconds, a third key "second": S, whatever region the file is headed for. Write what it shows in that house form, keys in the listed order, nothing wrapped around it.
{"hour": 9, "minute": 7}
